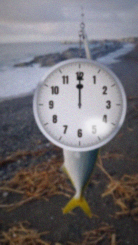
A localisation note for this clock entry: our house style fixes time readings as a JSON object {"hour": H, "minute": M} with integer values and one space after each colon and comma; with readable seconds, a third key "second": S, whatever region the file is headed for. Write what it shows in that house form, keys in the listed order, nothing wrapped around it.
{"hour": 12, "minute": 0}
